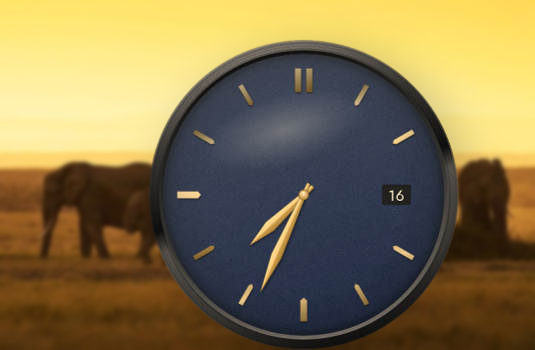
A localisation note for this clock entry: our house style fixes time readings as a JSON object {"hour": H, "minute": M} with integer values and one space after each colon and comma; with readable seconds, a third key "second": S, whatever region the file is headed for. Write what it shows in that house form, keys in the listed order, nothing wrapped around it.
{"hour": 7, "minute": 34}
